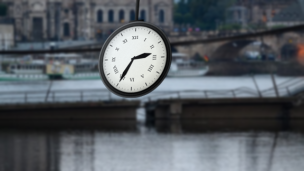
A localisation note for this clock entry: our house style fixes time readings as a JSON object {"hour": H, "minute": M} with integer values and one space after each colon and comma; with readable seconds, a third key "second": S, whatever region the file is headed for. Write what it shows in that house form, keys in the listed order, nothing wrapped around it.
{"hour": 2, "minute": 35}
